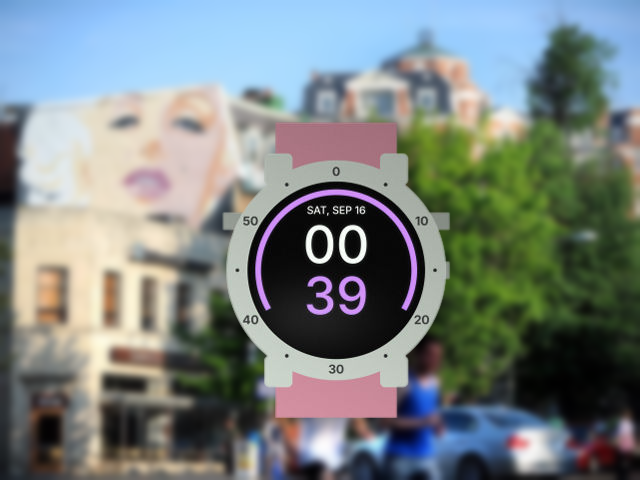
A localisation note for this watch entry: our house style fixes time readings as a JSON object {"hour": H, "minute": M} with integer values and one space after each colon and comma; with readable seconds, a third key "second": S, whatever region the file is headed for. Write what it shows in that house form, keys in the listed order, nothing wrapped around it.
{"hour": 0, "minute": 39}
